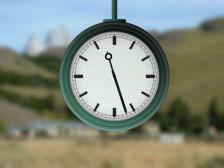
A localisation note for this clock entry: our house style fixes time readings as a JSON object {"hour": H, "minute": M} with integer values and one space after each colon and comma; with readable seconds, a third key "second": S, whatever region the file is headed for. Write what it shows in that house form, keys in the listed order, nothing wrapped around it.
{"hour": 11, "minute": 27}
